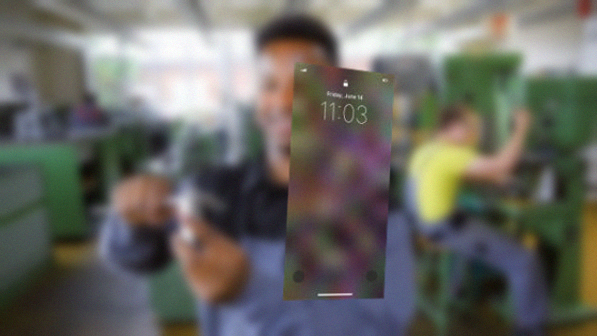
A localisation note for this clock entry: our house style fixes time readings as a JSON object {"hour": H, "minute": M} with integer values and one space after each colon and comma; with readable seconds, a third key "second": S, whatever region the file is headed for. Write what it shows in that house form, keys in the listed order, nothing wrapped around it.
{"hour": 11, "minute": 3}
